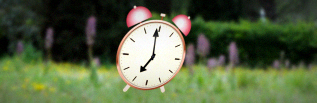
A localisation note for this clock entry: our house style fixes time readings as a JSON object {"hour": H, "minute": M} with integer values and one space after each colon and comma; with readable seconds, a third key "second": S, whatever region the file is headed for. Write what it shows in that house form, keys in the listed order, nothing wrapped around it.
{"hour": 6, "minute": 59}
